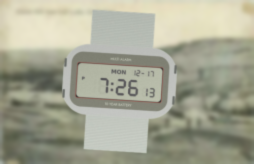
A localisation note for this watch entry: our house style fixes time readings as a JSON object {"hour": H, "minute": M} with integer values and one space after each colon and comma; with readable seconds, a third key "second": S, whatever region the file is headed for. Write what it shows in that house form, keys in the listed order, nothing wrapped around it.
{"hour": 7, "minute": 26, "second": 13}
